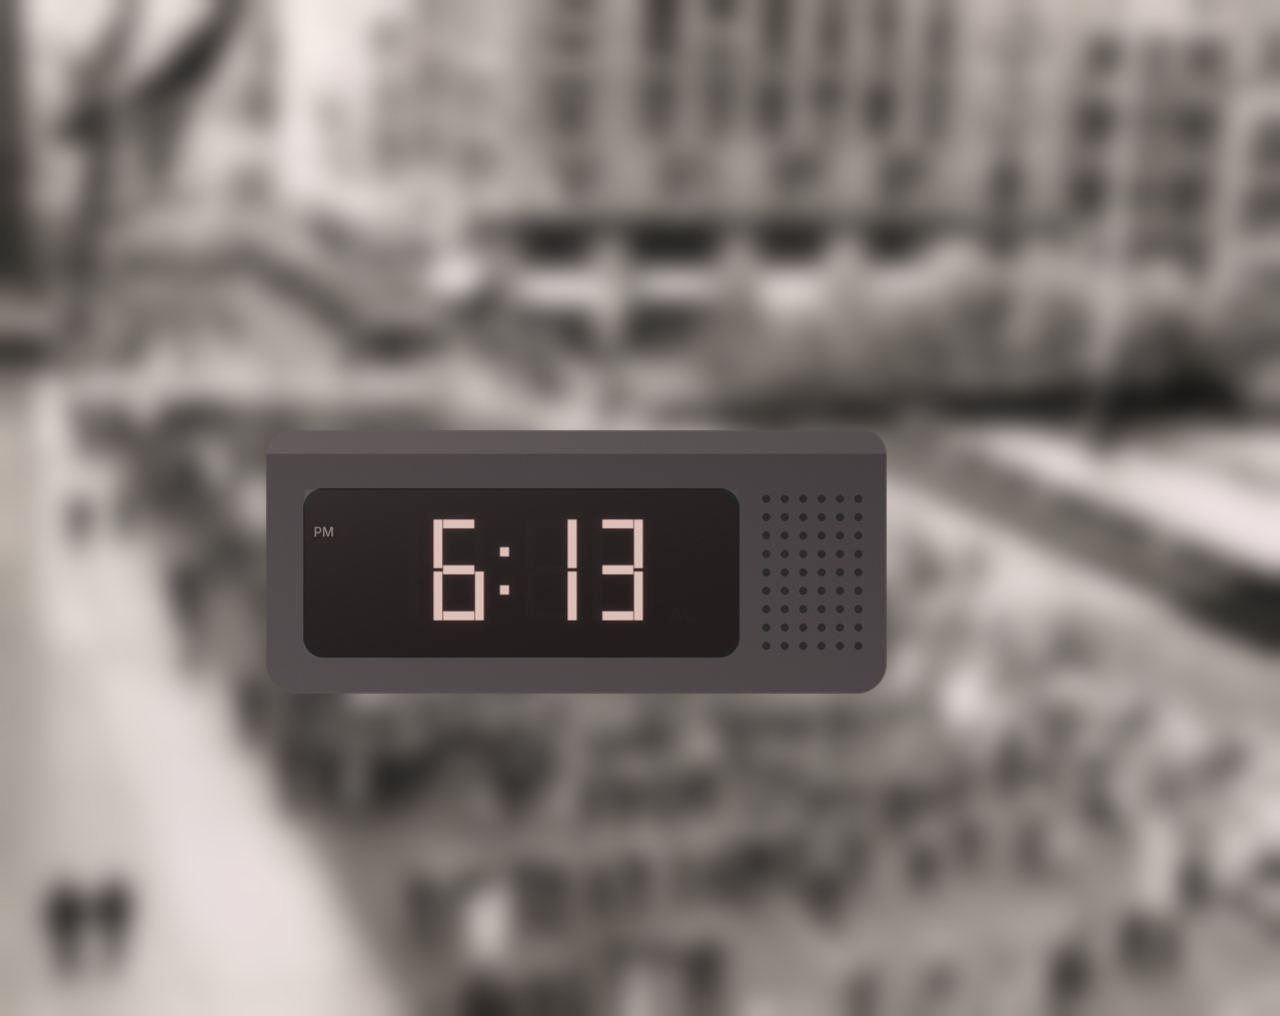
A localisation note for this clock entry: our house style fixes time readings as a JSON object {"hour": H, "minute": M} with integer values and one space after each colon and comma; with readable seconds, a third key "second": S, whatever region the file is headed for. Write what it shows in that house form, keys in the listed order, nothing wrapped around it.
{"hour": 6, "minute": 13}
